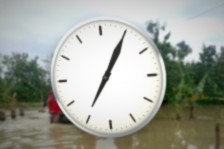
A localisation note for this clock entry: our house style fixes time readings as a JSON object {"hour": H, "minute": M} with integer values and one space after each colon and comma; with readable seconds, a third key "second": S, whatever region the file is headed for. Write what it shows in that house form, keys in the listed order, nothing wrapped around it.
{"hour": 7, "minute": 5}
